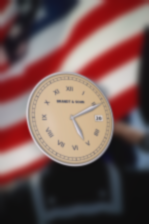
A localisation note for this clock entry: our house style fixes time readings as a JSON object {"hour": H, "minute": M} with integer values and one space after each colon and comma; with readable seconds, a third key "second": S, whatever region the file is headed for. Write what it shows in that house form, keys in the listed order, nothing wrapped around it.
{"hour": 5, "minute": 11}
